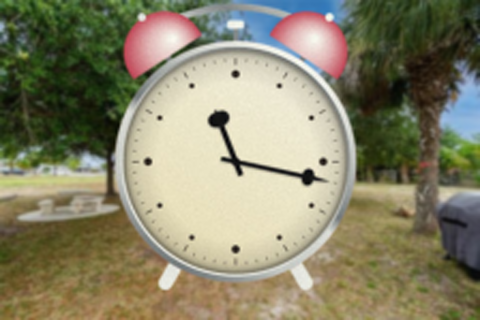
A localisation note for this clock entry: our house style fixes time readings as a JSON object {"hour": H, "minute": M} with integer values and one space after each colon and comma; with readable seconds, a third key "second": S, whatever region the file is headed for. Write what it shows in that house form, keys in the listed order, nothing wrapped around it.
{"hour": 11, "minute": 17}
